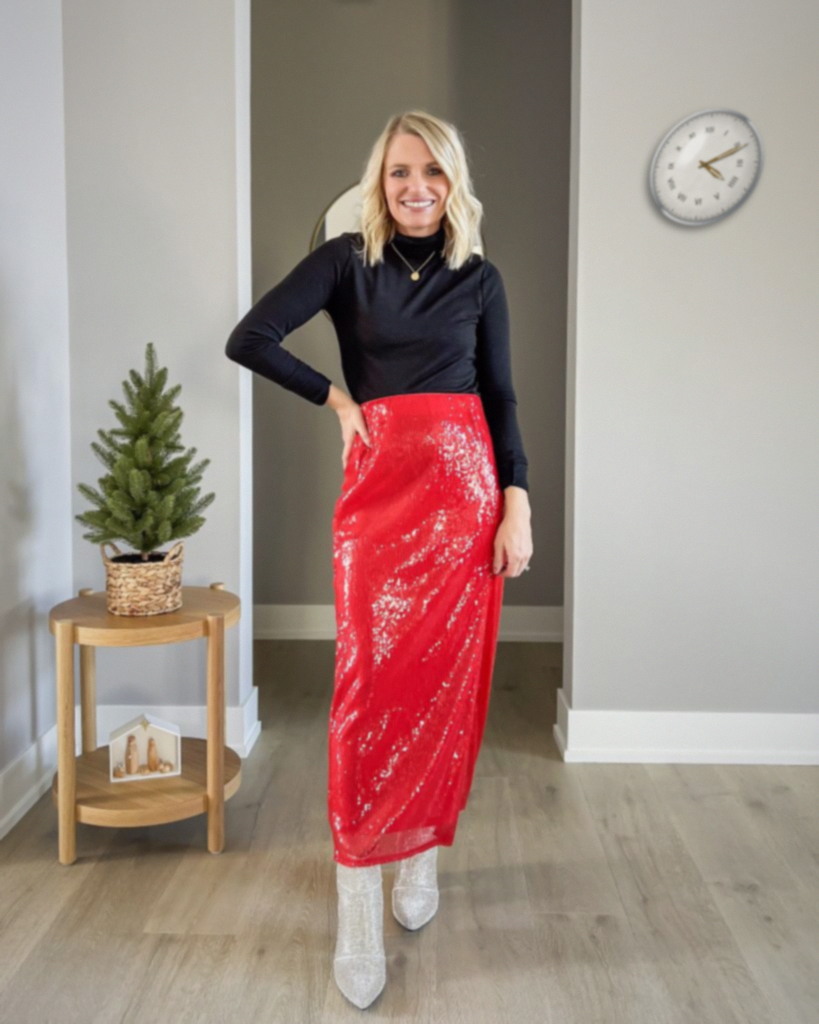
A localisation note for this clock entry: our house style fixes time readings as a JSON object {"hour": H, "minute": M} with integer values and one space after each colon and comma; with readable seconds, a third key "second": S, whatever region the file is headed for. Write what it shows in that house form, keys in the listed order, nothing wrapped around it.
{"hour": 4, "minute": 11}
